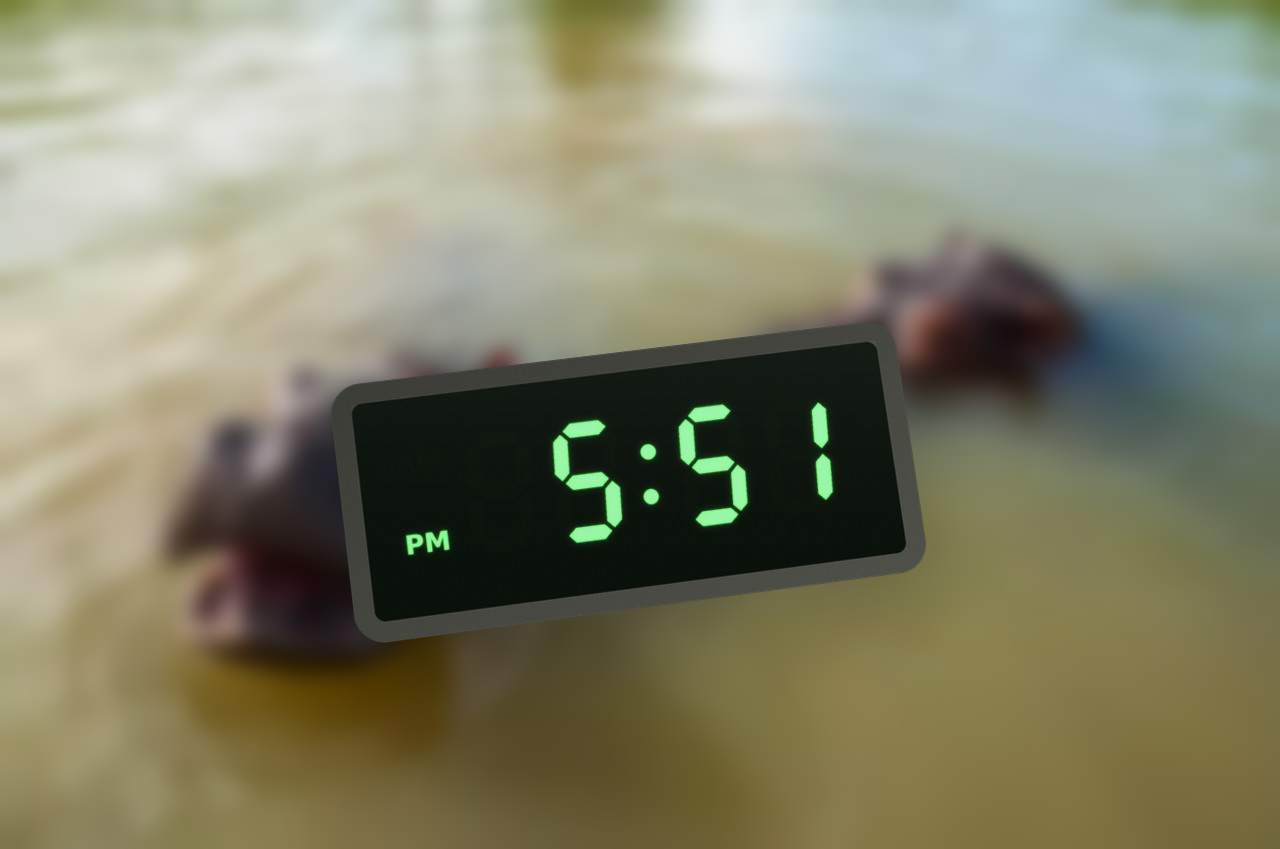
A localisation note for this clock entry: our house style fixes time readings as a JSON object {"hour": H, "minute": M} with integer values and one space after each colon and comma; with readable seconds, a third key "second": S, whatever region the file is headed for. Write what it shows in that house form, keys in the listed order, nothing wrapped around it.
{"hour": 5, "minute": 51}
